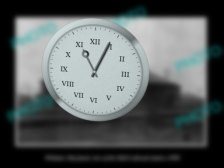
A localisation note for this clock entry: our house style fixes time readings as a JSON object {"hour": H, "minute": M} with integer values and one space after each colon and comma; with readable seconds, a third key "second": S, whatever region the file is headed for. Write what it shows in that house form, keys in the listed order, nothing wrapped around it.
{"hour": 11, "minute": 4}
